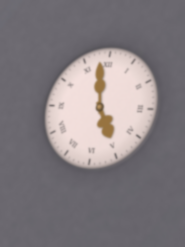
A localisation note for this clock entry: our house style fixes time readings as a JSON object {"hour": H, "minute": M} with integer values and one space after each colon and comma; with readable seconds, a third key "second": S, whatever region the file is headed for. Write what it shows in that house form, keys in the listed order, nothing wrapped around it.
{"hour": 4, "minute": 58}
